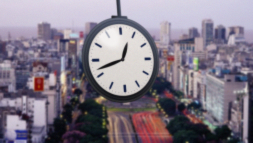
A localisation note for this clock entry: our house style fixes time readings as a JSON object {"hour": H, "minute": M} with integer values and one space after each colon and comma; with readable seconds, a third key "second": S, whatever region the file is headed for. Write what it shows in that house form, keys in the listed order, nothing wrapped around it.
{"hour": 12, "minute": 42}
